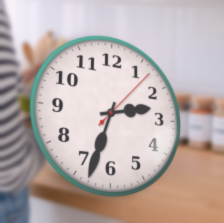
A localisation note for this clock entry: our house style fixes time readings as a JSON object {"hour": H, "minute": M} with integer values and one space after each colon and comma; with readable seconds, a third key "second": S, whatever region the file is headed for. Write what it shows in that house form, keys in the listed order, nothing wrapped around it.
{"hour": 2, "minute": 33, "second": 7}
